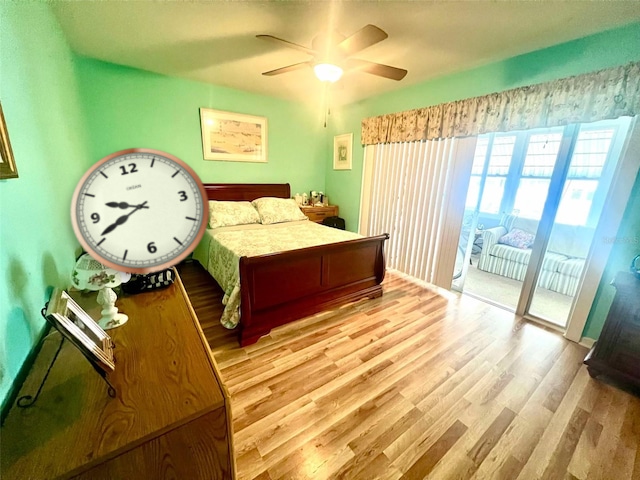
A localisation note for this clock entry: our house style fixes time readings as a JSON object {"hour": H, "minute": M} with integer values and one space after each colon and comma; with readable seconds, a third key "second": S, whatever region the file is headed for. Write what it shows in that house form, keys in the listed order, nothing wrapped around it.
{"hour": 9, "minute": 41}
